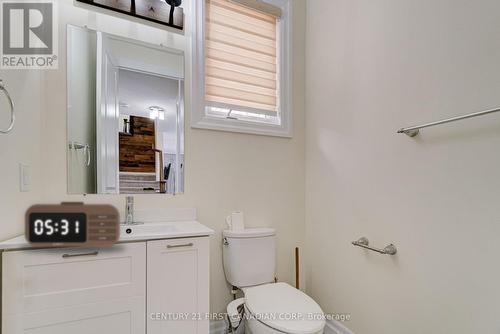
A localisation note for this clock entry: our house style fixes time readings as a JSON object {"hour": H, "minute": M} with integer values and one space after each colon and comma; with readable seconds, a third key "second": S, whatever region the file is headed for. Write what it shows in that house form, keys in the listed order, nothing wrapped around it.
{"hour": 5, "minute": 31}
